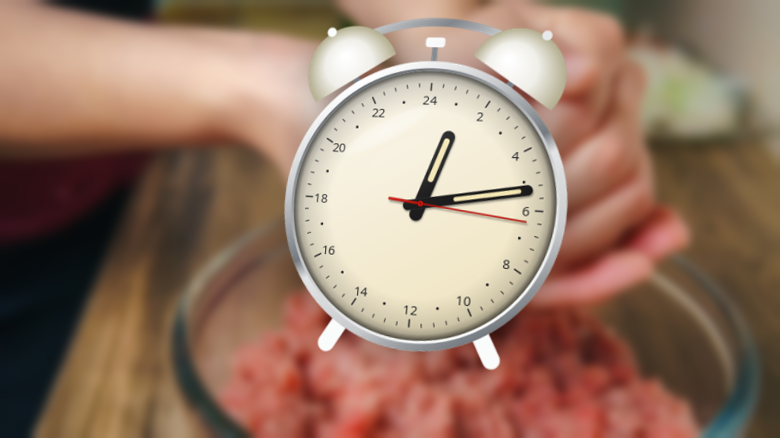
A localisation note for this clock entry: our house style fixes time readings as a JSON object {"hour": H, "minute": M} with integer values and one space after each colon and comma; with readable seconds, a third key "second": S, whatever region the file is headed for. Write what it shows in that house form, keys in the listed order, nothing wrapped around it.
{"hour": 1, "minute": 13, "second": 16}
